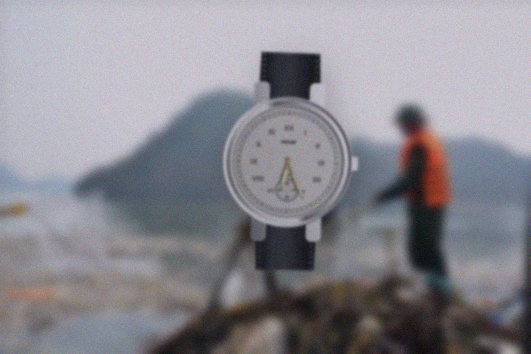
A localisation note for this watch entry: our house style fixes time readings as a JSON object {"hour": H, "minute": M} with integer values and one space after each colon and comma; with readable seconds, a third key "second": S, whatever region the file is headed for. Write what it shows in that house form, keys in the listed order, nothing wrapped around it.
{"hour": 6, "minute": 26}
